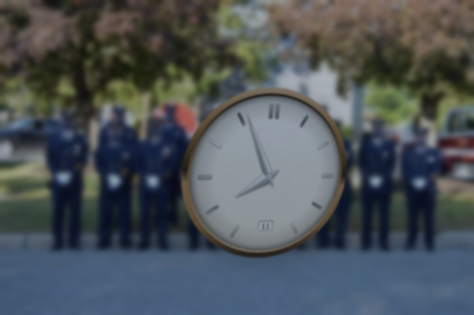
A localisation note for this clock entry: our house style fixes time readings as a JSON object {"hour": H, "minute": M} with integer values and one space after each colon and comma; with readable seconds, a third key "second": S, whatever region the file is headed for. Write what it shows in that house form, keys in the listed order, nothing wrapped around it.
{"hour": 7, "minute": 56}
